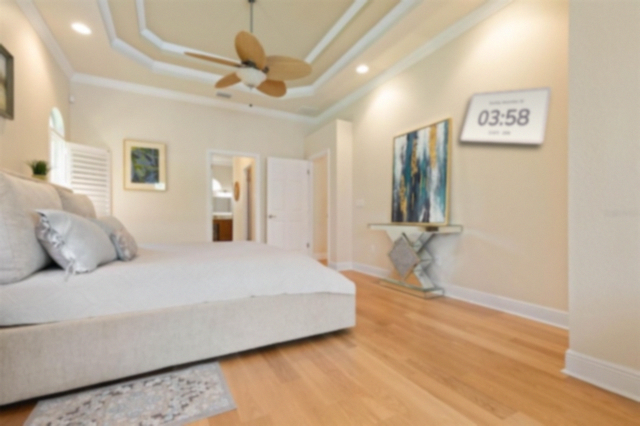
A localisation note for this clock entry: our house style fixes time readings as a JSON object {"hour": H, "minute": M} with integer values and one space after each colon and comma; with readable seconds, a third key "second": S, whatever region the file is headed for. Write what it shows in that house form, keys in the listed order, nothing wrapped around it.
{"hour": 3, "minute": 58}
